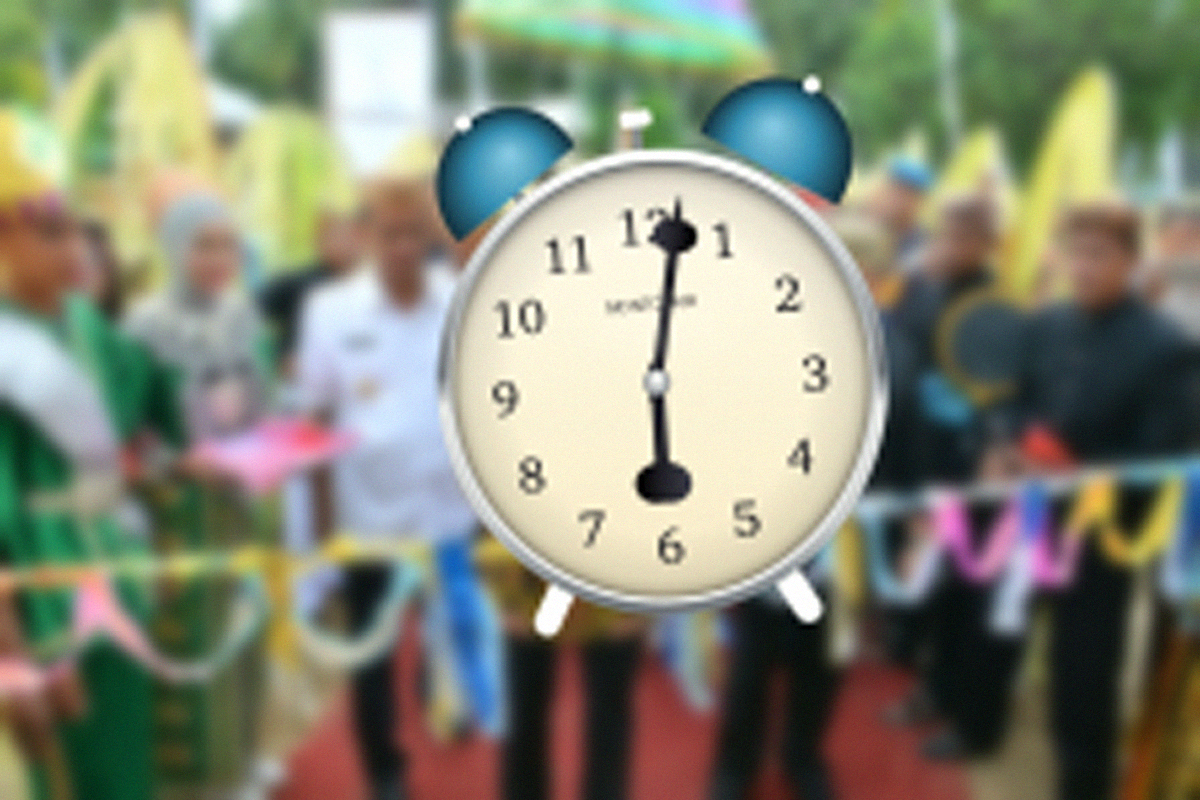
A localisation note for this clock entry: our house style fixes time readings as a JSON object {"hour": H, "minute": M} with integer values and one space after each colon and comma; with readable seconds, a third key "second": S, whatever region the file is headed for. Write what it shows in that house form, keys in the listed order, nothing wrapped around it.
{"hour": 6, "minute": 2}
